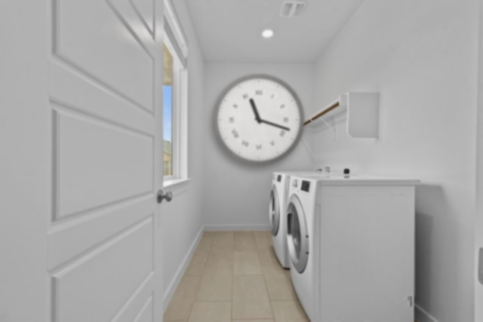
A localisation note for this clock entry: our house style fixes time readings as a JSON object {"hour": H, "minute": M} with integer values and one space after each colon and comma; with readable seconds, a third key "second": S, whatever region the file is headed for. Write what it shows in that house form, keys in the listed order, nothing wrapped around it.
{"hour": 11, "minute": 18}
